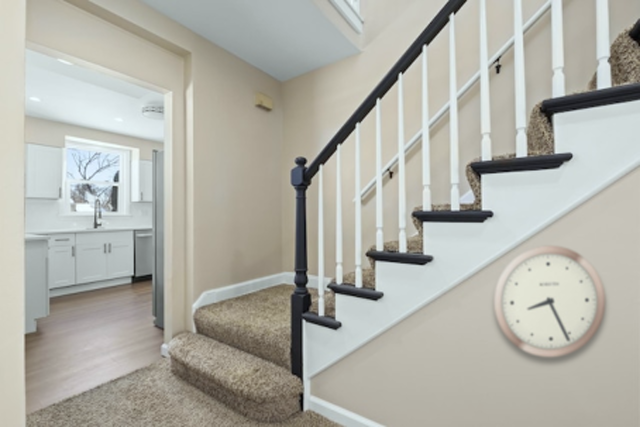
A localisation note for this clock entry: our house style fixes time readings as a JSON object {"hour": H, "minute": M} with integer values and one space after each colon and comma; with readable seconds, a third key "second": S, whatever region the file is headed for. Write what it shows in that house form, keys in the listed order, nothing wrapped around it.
{"hour": 8, "minute": 26}
